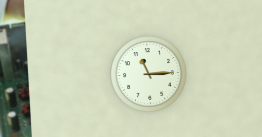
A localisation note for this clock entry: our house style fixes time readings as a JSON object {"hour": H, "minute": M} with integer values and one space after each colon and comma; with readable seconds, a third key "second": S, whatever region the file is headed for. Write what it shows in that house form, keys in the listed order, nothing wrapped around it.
{"hour": 11, "minute": 15}
